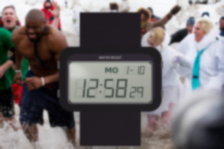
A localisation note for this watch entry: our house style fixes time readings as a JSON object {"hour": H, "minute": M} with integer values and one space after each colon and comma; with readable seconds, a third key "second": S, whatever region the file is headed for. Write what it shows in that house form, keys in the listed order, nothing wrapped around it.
{"hour": 12, "minute": 58, "second": 29}
